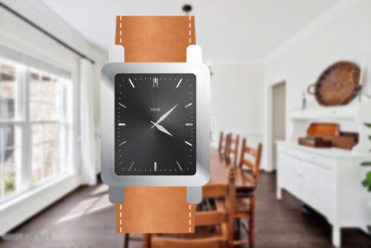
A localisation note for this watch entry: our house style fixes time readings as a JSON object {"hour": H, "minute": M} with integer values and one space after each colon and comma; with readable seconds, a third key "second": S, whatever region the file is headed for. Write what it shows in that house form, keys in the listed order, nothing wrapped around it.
{"hour": 4, "minute": 8}
